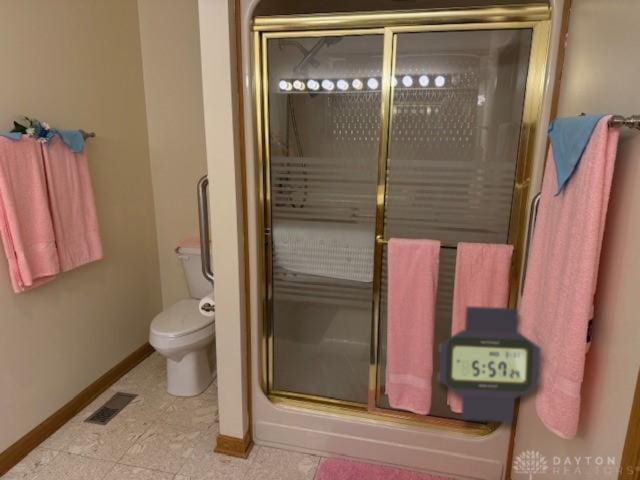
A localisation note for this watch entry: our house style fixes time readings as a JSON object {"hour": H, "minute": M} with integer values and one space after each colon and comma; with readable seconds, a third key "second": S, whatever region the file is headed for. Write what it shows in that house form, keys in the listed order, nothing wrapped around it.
{"hour": 5, "minute": 57}
